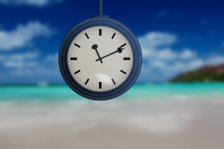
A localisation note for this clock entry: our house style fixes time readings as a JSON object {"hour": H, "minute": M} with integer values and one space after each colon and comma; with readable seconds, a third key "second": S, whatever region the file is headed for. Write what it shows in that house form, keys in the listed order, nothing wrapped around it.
{"hour": 11, "minute": 11}
